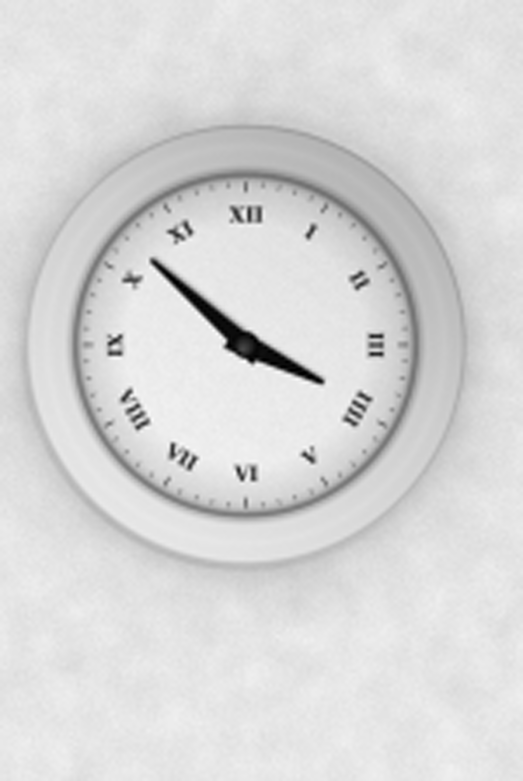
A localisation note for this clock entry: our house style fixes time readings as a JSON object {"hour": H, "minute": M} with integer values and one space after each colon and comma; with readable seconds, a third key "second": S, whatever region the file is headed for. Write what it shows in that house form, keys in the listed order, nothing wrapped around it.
{"hour": 3, "minute": 52}
